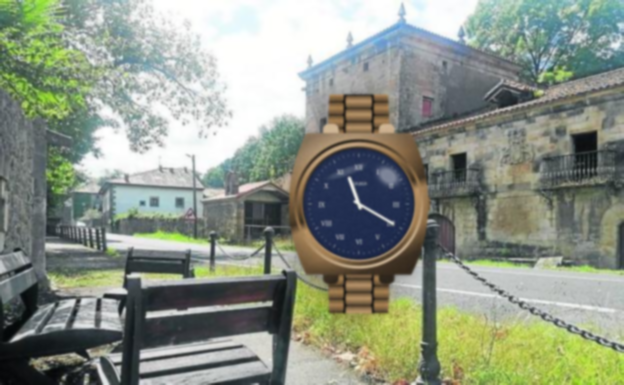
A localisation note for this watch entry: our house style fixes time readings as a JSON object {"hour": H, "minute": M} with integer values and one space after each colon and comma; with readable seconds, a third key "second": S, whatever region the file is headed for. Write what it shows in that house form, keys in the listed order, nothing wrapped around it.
{"hour": 11, "minute": 20}
